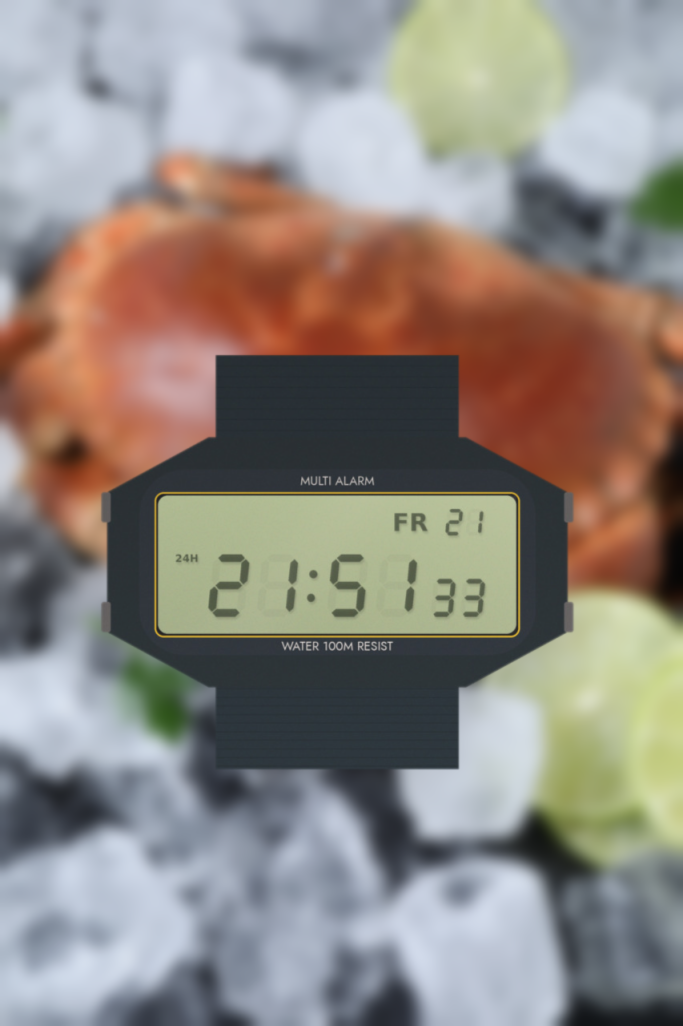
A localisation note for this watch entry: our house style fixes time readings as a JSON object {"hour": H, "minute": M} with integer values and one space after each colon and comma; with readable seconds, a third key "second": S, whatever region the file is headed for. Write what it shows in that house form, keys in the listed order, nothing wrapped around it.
{"hour": 21, "minute": 51, "second": 33}
